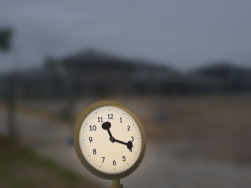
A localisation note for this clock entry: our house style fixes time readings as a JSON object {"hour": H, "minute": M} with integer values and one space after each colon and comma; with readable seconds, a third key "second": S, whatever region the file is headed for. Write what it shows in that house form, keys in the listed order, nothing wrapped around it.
{"hour": 11, "minute": 18}
